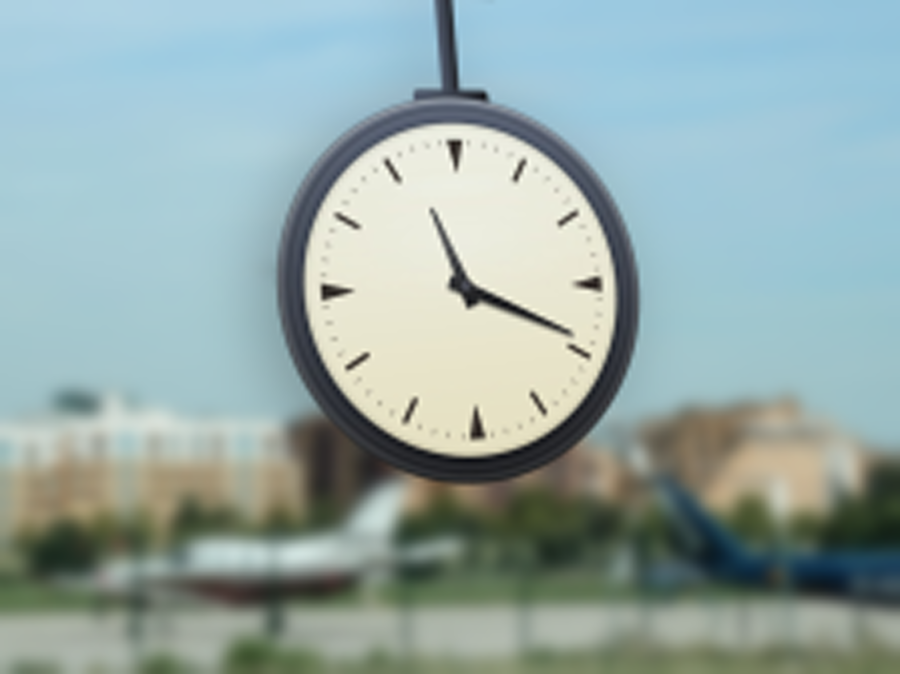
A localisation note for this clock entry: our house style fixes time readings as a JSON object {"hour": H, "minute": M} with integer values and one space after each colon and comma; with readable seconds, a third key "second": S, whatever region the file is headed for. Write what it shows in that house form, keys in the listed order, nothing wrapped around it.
{"hour": 11, "minute": 19}
